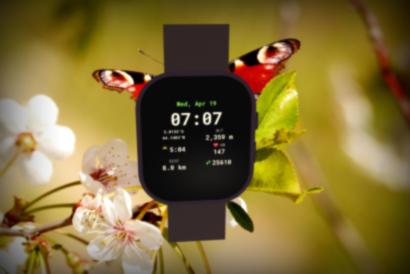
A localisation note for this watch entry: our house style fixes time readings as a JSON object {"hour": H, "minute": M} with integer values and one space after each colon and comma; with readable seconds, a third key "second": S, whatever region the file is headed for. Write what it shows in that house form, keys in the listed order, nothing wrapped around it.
{"hour": 7, "minute": 7}
